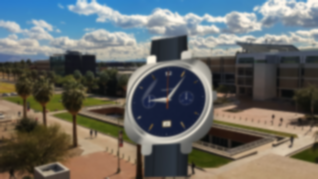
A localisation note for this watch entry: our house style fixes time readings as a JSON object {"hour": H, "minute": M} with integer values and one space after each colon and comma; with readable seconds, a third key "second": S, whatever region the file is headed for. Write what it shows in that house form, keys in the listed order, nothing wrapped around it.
{"hour": 9, "minute": 6}
